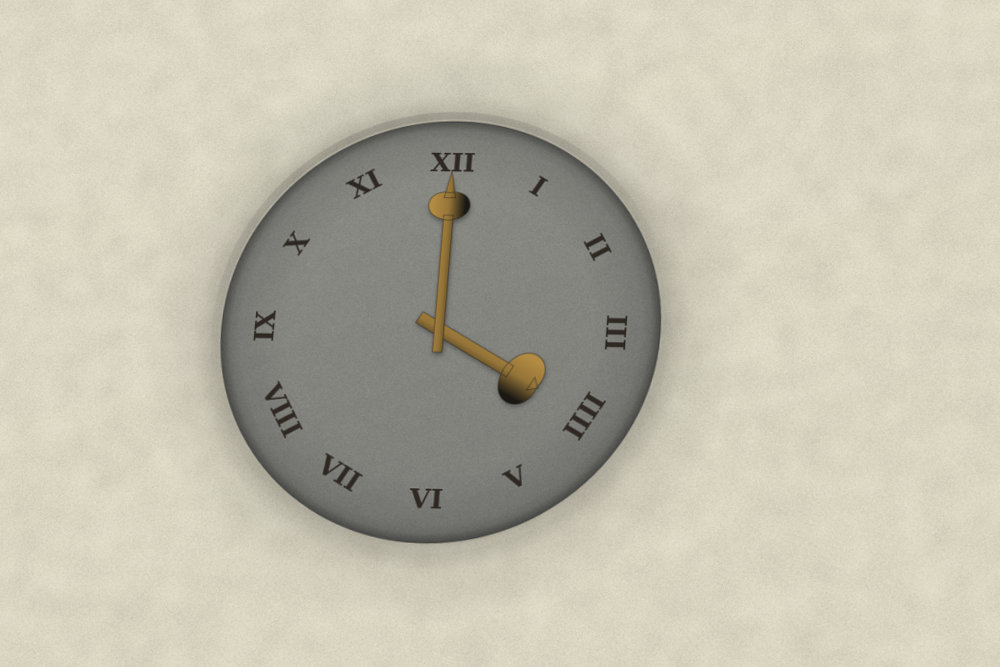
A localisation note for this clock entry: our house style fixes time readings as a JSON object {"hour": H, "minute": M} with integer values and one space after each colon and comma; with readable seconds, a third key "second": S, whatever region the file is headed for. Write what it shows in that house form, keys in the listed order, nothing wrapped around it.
{"hour": 4, "minute": 0}
